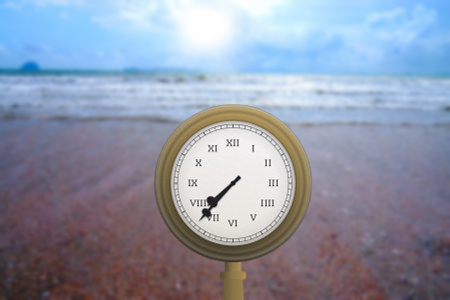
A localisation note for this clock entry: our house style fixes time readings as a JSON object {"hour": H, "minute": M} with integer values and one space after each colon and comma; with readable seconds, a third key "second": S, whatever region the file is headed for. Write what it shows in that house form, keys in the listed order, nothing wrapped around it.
{"hour": 7, "minute": 37}
